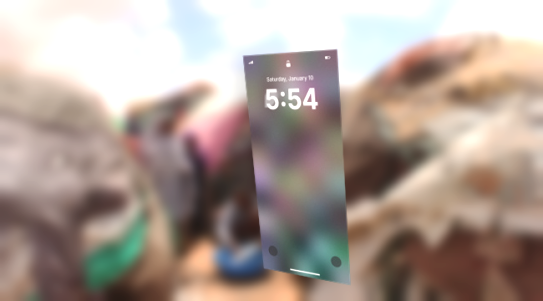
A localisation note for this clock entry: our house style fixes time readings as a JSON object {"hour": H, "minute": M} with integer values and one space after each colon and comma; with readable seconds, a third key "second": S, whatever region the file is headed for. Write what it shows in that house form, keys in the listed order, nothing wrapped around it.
{"hour": 5, "minute": 54}
